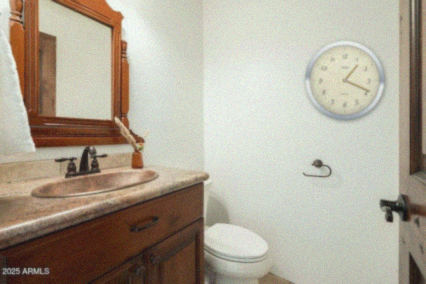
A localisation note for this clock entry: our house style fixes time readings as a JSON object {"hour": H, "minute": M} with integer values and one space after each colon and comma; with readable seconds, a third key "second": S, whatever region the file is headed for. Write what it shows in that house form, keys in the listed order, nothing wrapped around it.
{"hour": 1, "minute": 19}
